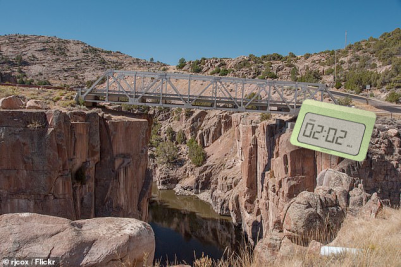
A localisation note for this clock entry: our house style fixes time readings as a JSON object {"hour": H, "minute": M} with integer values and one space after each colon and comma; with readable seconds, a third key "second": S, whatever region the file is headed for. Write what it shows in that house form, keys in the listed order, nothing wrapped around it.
{"hour": 2, "minute": 2}
